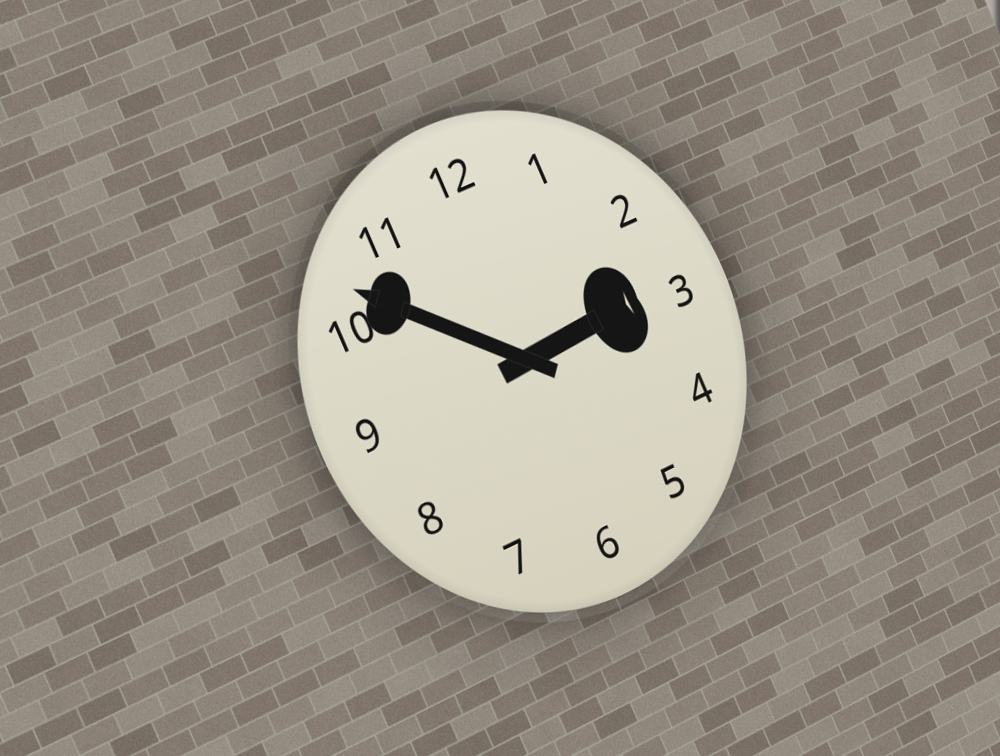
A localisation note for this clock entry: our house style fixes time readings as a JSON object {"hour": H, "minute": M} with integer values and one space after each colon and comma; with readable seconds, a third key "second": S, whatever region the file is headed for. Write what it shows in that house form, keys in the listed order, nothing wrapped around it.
{"hour": 2, "minute": 52}
